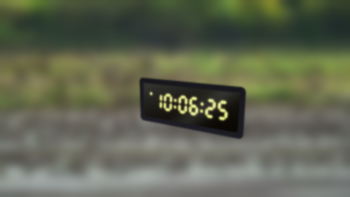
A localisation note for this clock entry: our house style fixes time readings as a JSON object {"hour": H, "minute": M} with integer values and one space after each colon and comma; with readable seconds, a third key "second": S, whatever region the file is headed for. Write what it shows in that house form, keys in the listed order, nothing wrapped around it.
{"hour": 10, "minute": 6, "second": 25}
